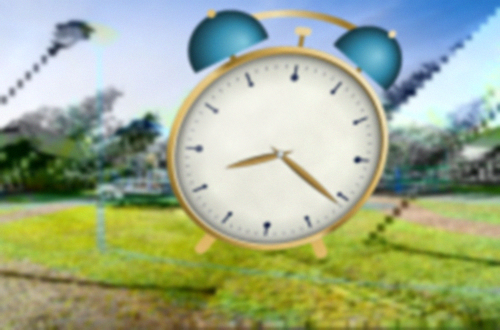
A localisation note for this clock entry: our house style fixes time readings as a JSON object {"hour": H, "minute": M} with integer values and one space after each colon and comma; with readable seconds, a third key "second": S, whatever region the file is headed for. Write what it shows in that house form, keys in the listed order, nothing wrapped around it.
{"hour": 8, "minute": 21}
